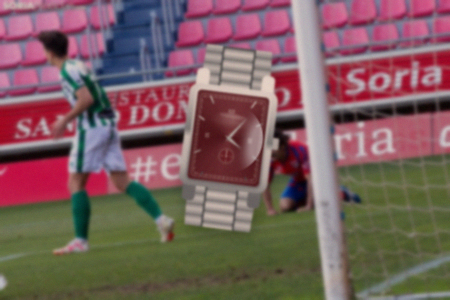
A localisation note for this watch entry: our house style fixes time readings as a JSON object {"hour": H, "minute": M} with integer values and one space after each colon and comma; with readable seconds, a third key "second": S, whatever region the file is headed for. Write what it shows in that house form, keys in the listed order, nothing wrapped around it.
{"hour": 4, "minute": 6}
